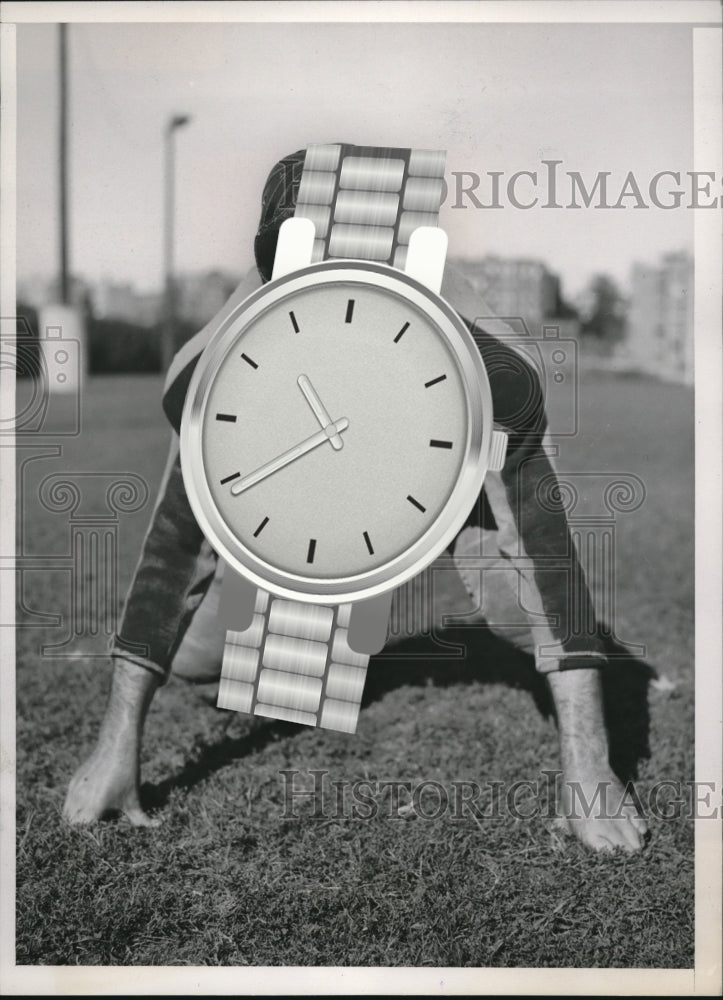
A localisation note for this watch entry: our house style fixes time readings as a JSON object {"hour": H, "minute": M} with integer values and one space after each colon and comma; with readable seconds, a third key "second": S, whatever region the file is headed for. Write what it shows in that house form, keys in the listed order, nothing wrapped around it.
{"hour": 10, "minute": 39}
